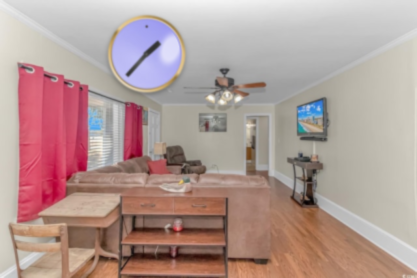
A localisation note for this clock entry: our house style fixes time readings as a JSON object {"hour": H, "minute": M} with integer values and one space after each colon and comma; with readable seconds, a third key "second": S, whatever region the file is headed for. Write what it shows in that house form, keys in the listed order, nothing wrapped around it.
{"hour": 1, "minute": 37}
